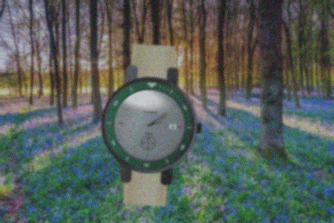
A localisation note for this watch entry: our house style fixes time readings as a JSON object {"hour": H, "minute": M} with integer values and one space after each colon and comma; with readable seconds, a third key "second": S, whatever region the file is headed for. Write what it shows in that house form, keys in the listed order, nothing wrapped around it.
{"hour": 2, "minute": 9}
